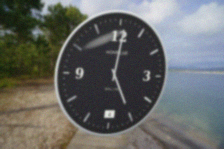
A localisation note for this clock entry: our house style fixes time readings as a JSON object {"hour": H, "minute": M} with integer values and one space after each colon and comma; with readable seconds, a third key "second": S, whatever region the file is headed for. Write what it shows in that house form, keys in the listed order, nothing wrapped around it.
{"hour": 5, "minute": 1}
